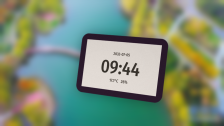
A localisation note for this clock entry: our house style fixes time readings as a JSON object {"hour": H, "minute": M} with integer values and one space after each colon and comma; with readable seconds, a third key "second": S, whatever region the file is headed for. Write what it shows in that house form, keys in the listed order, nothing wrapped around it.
{"hour": 9, "minute": 44}
